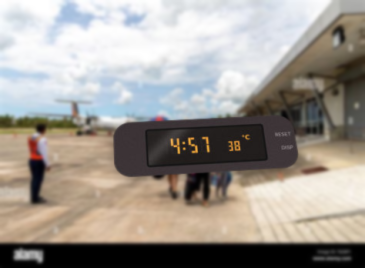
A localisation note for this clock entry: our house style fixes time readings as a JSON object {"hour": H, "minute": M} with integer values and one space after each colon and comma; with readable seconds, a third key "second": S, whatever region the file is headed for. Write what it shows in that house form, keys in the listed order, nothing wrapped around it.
{"hour": 4, "minute": 57}
